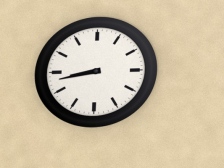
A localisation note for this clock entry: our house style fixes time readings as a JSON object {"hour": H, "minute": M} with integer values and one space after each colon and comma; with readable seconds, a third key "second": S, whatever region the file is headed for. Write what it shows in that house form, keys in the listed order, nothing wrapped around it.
{"hour": 8, "minute": 43}
